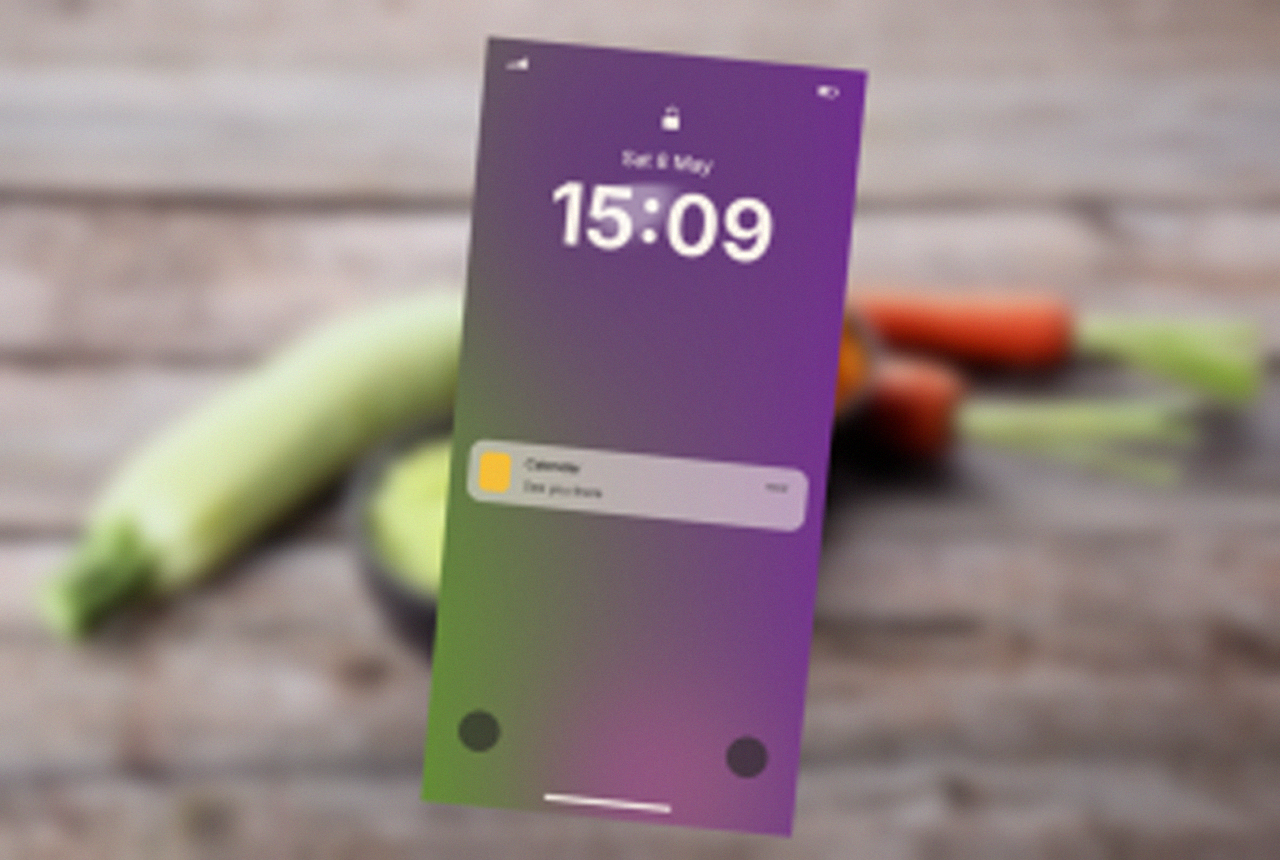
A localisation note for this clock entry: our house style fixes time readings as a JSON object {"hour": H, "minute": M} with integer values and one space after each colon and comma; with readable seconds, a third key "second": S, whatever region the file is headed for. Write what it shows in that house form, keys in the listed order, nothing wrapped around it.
{"hour": 15, "minute": 9}
